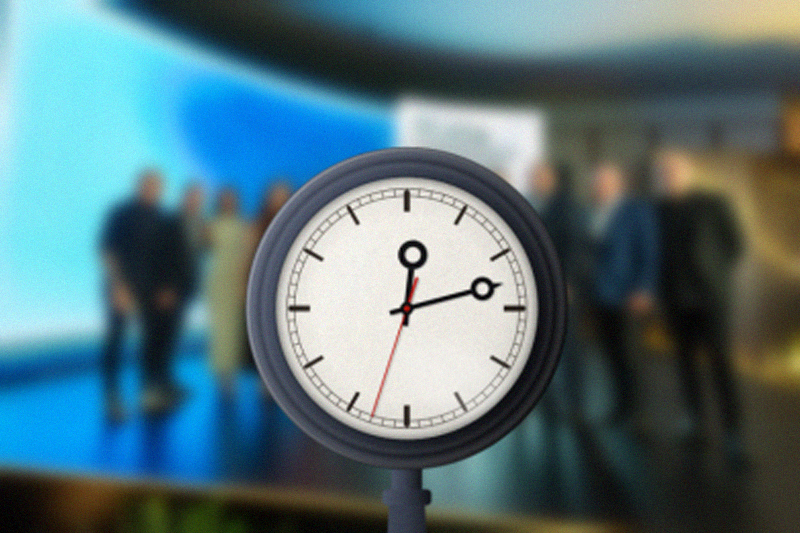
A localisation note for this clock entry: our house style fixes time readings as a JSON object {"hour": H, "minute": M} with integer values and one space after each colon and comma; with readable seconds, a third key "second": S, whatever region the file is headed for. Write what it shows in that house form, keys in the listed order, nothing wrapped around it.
{"hour": 12, "minute": 12, "second": 33}
